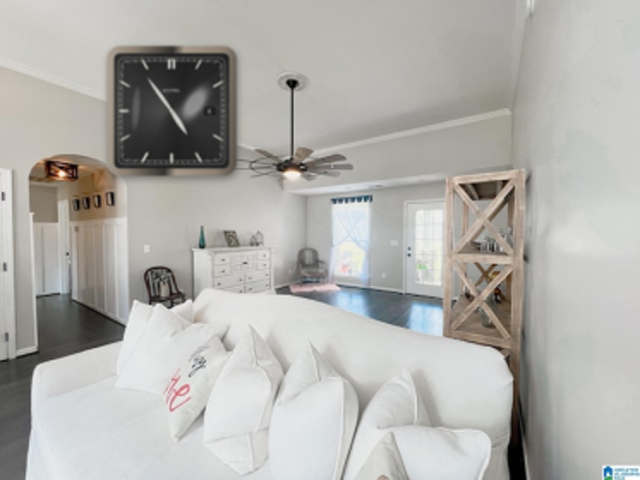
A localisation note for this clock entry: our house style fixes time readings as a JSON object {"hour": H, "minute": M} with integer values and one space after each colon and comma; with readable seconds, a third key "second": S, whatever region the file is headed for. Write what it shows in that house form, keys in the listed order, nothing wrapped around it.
{"hour": 4, "minute": 54}
